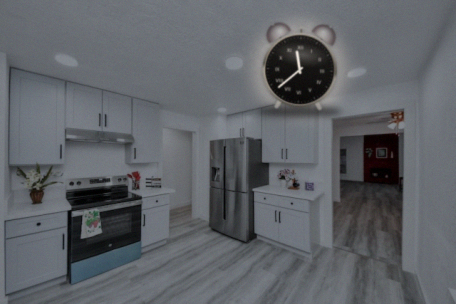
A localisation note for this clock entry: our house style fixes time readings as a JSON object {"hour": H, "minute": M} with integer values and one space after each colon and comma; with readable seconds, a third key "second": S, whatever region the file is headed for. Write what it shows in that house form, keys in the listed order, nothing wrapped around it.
{"hour": 11, "minute": 38}
